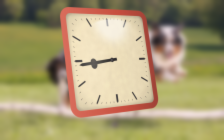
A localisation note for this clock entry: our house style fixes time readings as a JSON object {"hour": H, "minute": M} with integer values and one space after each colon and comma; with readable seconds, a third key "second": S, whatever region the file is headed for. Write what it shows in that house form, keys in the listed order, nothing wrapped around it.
{"hour": 8, "minute": 44}
